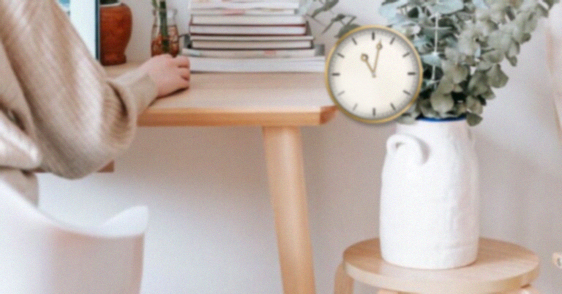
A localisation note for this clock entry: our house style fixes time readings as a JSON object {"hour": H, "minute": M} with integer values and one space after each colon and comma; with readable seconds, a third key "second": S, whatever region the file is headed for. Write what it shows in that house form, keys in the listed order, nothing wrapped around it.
{"hour": 11, "minute": 2}
